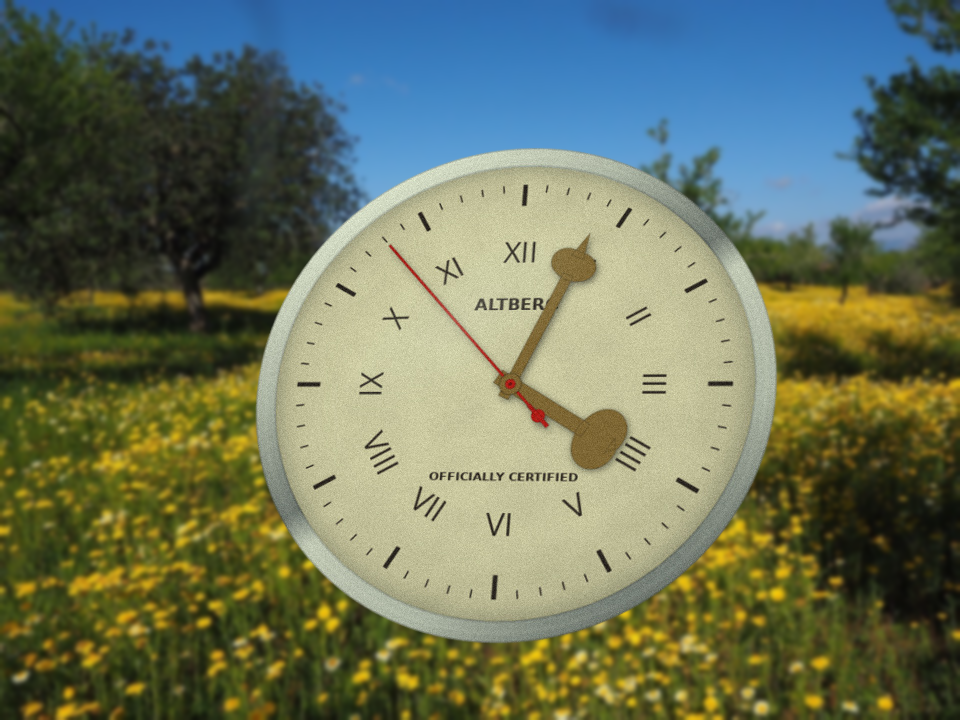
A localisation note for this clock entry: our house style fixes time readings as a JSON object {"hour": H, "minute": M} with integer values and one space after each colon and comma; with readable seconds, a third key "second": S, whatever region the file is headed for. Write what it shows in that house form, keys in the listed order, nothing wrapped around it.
{"hour": 4, "minute": 3, "second": 53}
